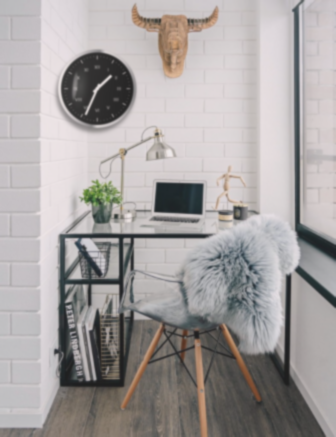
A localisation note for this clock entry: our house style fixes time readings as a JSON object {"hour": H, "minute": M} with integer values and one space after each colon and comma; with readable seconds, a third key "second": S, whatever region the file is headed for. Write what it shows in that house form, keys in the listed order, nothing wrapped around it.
{"hour": 1, "minute": 34}
